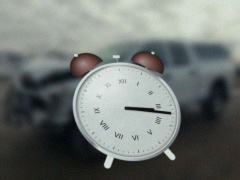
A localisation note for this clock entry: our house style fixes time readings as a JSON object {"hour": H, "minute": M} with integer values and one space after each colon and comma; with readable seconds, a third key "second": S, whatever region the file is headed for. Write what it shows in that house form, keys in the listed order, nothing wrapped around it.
{"hour": 3, "minute": 17}
